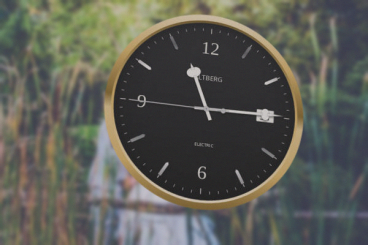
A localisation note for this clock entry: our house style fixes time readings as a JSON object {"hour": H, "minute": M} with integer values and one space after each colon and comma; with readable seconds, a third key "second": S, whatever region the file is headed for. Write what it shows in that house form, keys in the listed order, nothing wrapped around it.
{"hour": 11, "minute": 14, "second": 45}
